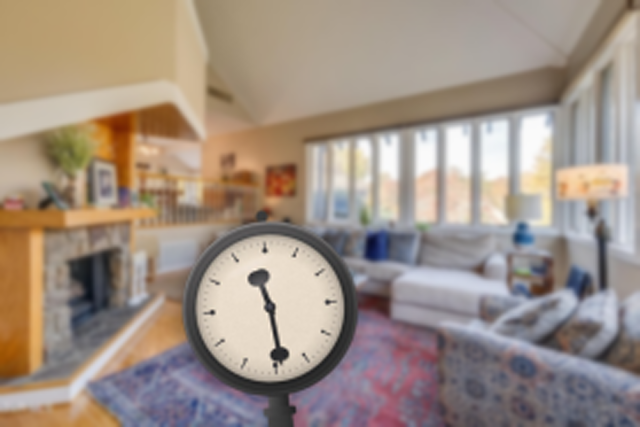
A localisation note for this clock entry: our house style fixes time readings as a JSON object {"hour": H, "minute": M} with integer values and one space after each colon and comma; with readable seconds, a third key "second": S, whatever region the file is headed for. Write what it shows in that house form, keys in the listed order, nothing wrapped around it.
{"hour": 11, "minute": 29}
